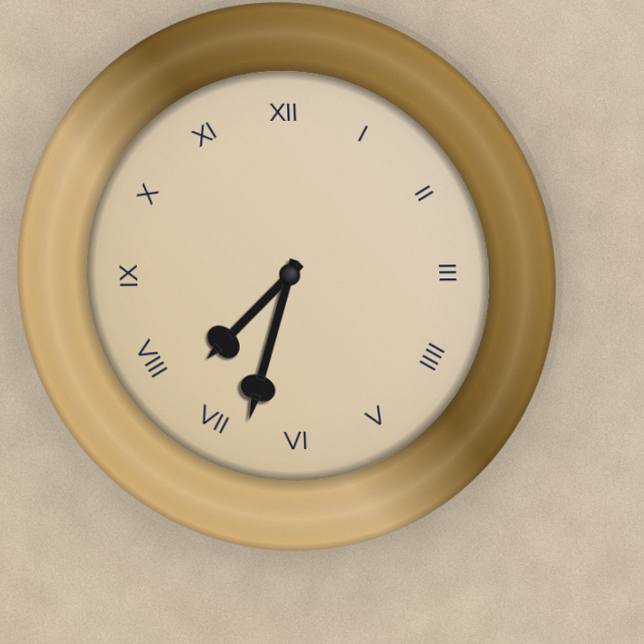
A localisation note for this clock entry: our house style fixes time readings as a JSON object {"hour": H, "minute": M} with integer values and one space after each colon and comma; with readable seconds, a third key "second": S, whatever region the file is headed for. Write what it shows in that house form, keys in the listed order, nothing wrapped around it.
{"hour": 7, "minute": 33}
